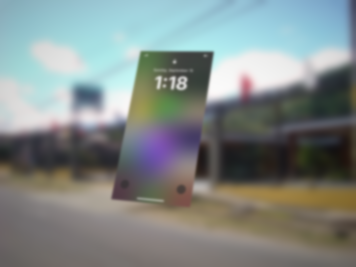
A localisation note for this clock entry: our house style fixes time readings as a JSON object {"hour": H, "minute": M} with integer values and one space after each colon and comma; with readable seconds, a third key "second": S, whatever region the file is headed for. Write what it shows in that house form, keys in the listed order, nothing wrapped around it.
{"hour": 1, "minute": 18}
